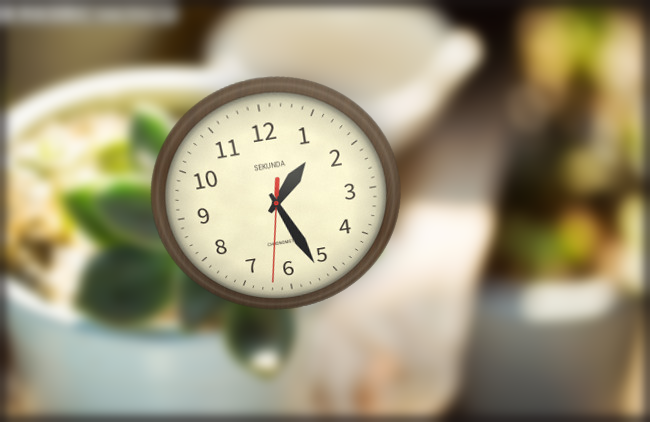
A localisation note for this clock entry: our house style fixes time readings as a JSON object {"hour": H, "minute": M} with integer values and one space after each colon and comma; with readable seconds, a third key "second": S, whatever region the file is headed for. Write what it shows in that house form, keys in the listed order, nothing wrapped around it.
{"hour": 1, "minute": 26, "second": 32}
